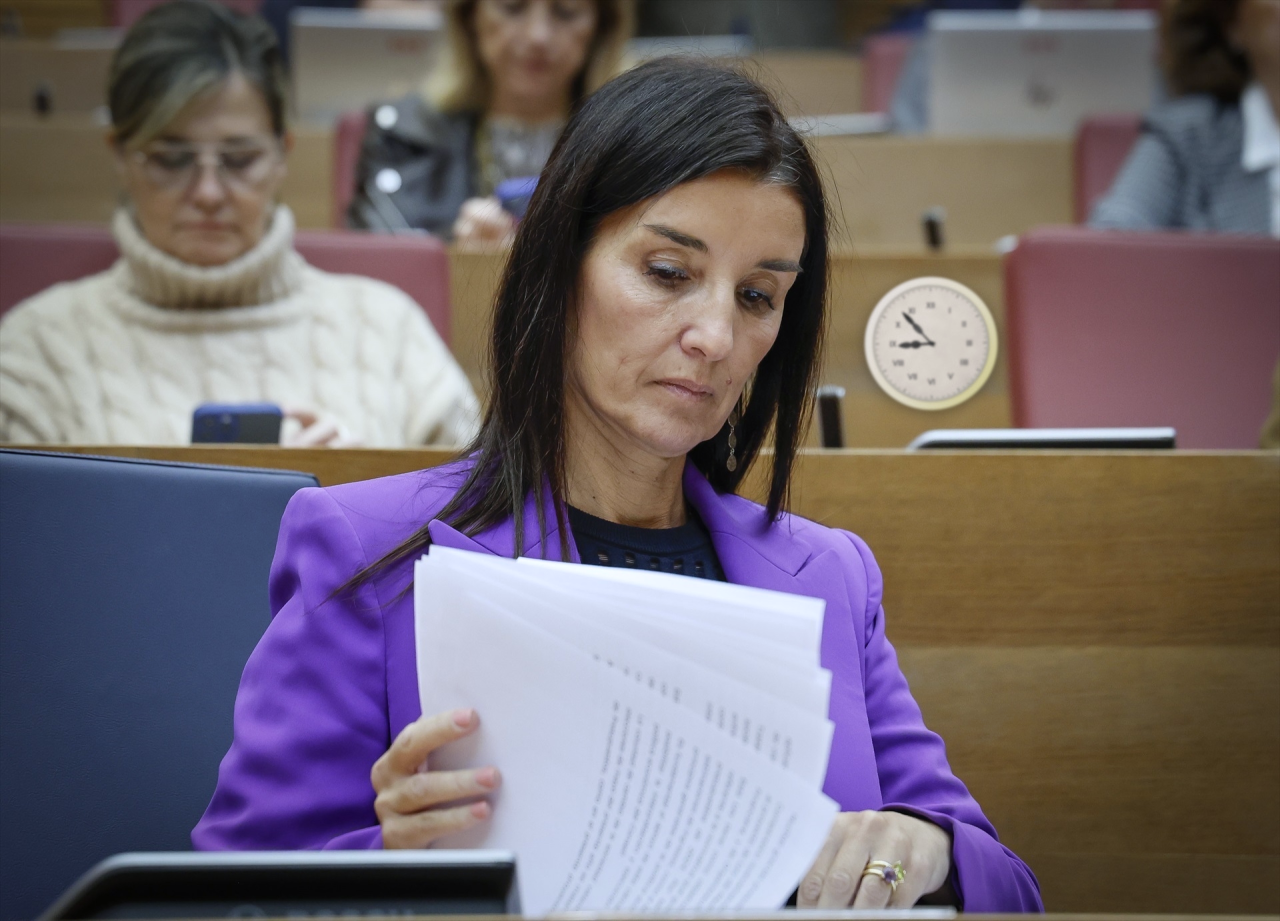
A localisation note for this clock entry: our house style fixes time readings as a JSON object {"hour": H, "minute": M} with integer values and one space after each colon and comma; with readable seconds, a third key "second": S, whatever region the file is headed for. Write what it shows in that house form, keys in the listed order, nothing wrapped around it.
{"hour": 8, "minute": 53}
